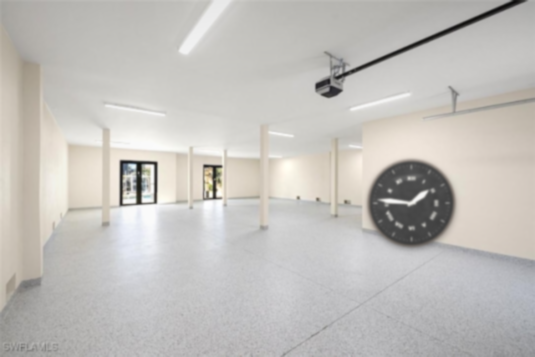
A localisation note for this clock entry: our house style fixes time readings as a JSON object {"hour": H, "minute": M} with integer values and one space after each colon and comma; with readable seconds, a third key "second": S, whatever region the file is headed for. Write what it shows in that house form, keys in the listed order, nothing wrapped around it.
{"hour": 1, "minute": 46}
